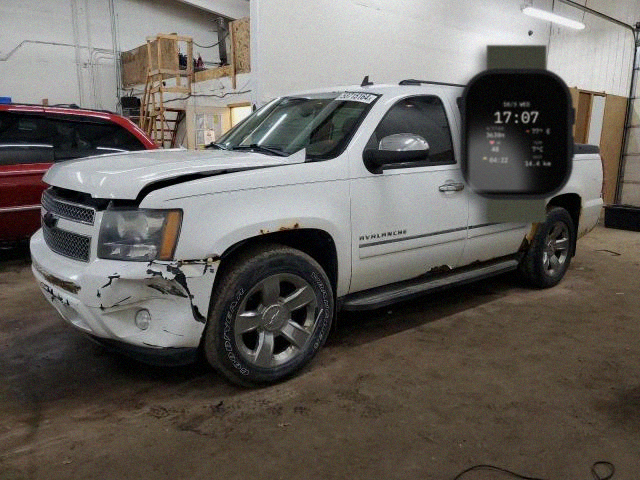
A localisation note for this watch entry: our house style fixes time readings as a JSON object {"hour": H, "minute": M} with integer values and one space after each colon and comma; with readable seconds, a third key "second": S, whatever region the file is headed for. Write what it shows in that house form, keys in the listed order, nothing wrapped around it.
{"hour": 17, "minute": 7}
